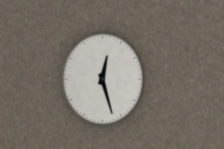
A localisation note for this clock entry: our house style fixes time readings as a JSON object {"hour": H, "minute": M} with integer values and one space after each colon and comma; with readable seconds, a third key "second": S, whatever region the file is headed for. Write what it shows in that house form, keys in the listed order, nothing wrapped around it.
{"hour": 12, "minute": 27}
